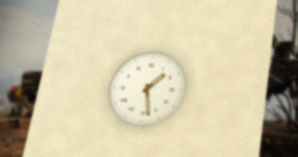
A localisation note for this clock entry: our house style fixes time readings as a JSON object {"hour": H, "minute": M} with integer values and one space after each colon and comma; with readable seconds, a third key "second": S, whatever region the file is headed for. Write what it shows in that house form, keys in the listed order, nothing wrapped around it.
{"hour": 1, "minute": 28}
